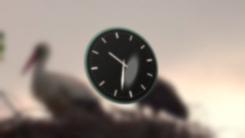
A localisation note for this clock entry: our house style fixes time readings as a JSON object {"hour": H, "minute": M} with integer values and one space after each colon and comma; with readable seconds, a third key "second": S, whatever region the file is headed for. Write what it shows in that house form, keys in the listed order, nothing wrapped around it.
{"hour": 10, "minute": 33}
